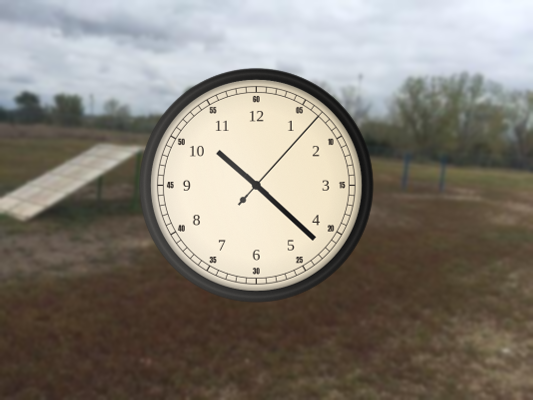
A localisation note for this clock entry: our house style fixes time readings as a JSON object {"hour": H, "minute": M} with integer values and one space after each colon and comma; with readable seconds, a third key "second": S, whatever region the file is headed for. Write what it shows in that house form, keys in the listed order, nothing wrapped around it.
{"hour": 10, "minute": 22, "second": 7}
